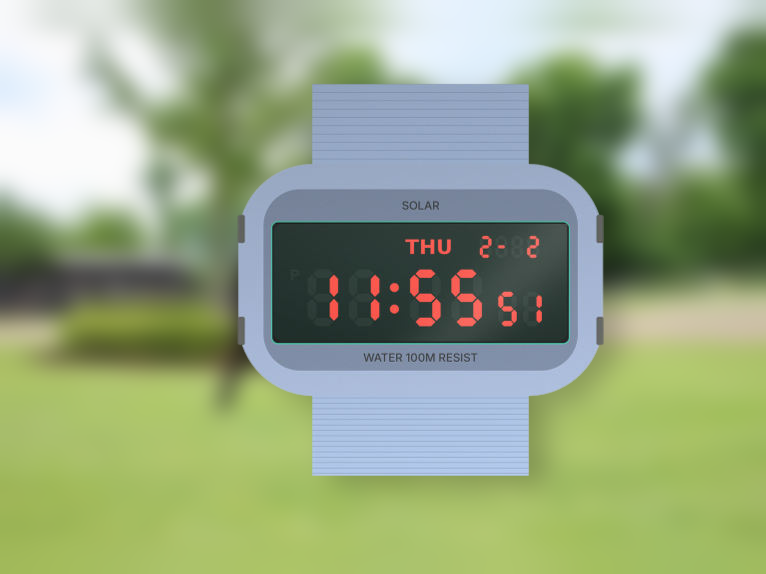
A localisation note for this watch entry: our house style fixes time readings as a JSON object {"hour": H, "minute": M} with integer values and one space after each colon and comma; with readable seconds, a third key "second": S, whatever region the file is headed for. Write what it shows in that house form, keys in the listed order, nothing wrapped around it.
{"hour": 11, "minute": 55, "second": 51}
